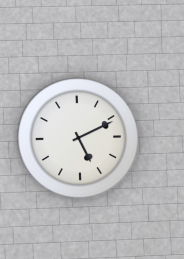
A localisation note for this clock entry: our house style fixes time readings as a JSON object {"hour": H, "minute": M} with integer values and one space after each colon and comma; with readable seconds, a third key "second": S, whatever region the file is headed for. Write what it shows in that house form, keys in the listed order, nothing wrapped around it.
{"hour": 5, "minute": 11}
